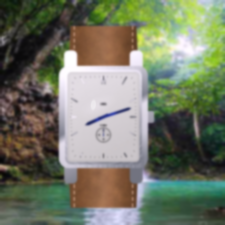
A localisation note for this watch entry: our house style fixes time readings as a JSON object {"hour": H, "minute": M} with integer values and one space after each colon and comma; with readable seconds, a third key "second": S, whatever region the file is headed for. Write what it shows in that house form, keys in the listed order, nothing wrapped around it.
{"hour": 8, "minute": 12}
